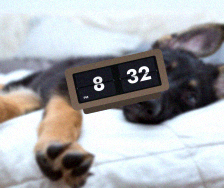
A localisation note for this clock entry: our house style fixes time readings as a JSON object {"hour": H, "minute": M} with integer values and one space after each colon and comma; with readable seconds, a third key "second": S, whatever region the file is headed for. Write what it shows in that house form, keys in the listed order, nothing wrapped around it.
{"hour": 8, "minute": 32}
